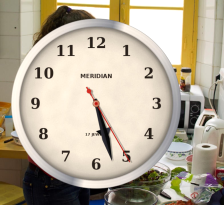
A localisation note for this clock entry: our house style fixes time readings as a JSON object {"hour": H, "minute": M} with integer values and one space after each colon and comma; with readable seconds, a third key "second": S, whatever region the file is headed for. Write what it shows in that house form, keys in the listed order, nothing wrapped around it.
{"hour": 5, "minute": 27, "second": 25}
